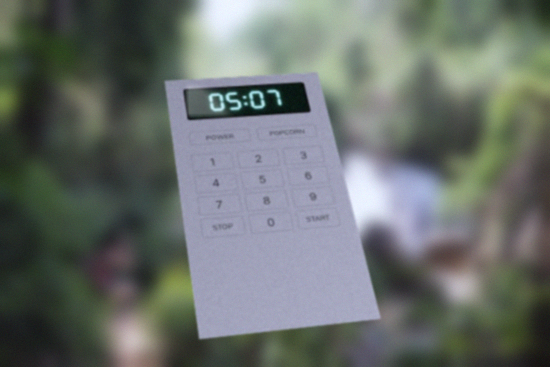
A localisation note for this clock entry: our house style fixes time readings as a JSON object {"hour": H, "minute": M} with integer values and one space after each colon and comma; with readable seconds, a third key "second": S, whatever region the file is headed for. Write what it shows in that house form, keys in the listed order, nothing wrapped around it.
{"hour": 5, "minute": 7}
